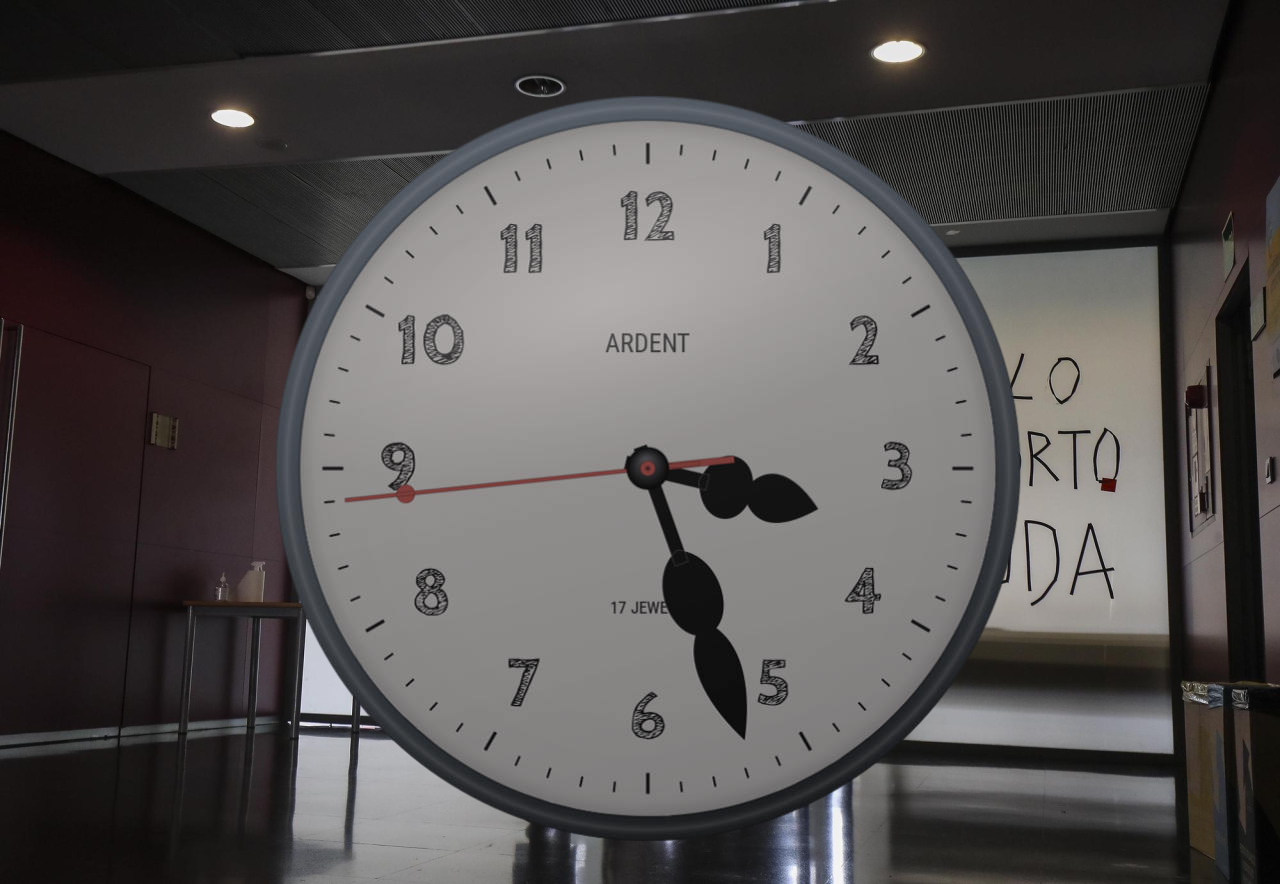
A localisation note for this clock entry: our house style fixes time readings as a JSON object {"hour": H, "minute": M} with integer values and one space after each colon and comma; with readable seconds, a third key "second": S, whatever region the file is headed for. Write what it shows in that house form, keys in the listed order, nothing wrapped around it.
{"hour": 3, "minute": 26, "second": 44}
